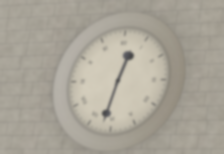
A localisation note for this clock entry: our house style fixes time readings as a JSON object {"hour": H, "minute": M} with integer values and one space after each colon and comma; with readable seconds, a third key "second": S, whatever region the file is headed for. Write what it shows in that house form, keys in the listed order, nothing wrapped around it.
{"hour": 12, "minute": 32}
